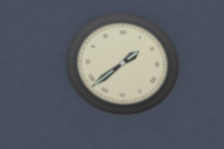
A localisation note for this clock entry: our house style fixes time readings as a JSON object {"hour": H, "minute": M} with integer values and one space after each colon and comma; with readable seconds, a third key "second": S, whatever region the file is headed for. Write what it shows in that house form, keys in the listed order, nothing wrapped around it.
{"hour": 1, "minute": 38}
